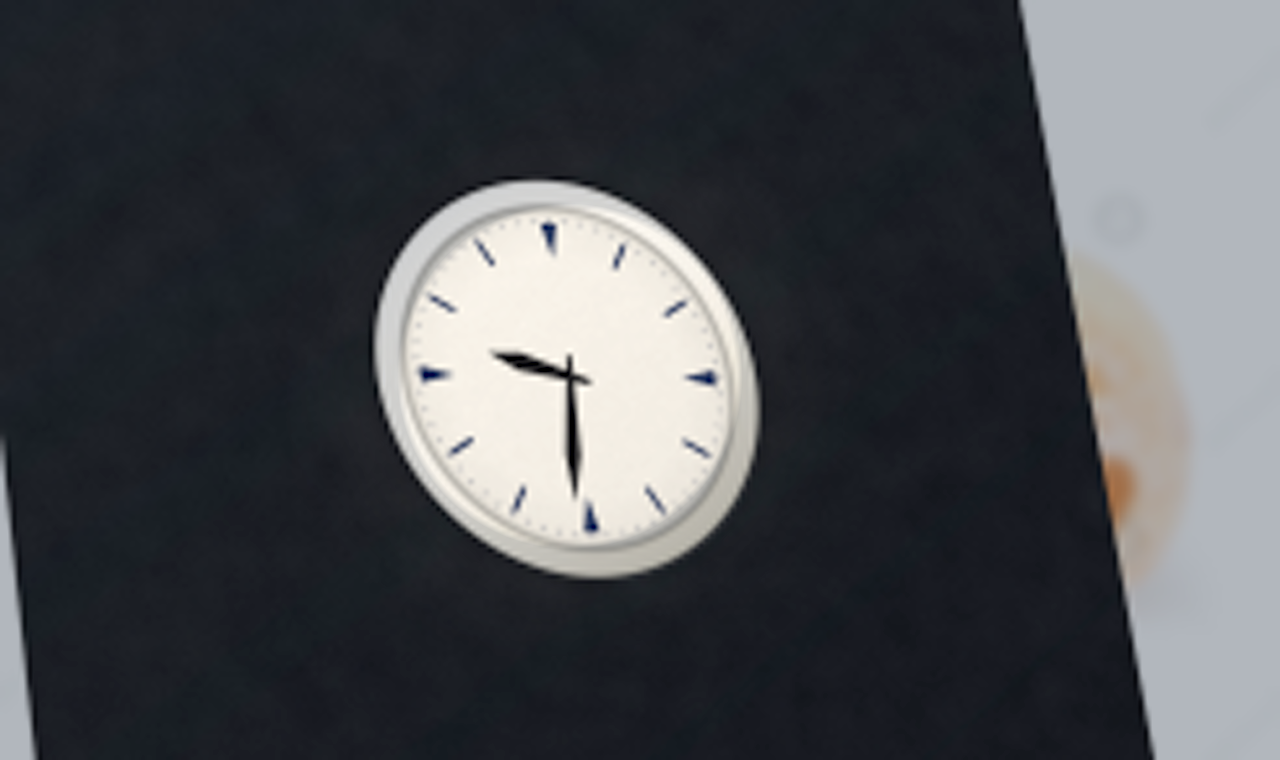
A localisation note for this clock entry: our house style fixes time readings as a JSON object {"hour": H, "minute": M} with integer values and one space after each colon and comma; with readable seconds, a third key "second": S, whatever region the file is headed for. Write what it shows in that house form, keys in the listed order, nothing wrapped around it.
{"hour": 9, "minute": 31}
